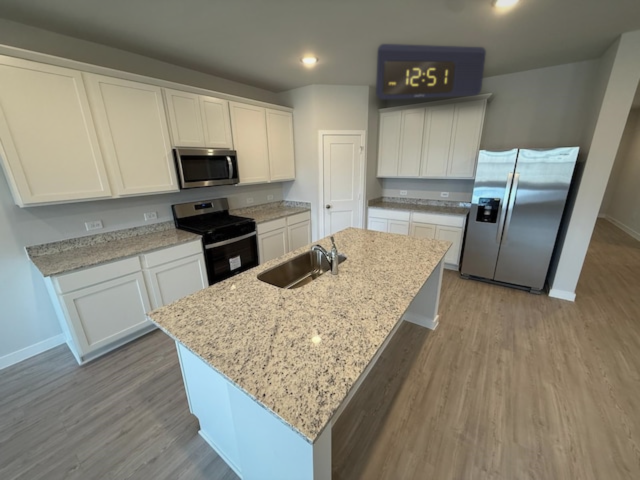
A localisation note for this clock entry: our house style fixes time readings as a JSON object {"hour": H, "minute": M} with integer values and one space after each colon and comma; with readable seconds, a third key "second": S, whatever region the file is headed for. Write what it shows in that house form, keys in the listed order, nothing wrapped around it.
{"hour": 12, "minute": 51}
